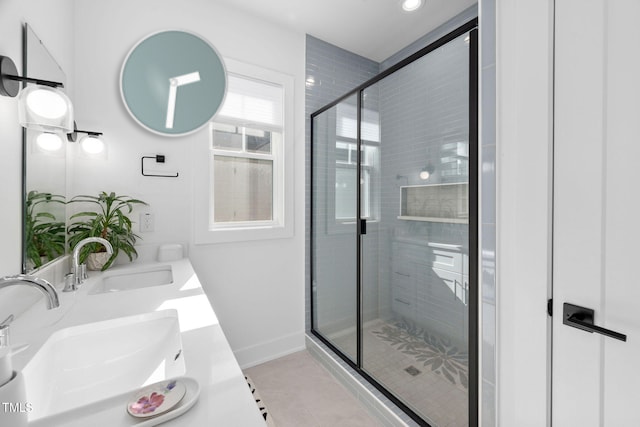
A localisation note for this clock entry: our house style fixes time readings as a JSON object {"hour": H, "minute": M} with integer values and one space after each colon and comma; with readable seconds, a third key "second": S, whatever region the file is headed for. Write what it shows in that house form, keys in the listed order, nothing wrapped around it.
{"hour": 2, "minute": 31}
